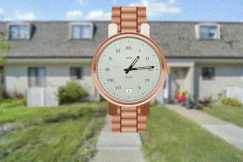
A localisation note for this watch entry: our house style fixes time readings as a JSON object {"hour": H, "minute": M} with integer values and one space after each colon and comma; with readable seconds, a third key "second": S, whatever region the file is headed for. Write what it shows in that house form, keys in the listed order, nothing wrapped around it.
{"hour": 1, "minute": 14}
